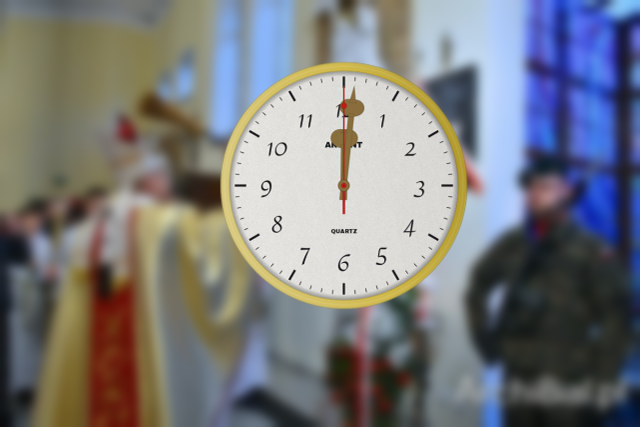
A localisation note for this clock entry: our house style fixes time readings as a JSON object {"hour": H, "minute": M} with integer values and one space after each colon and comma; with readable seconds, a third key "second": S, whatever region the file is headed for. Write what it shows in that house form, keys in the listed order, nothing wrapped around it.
{"hour": 12, "minute": 1, "second": 0}
